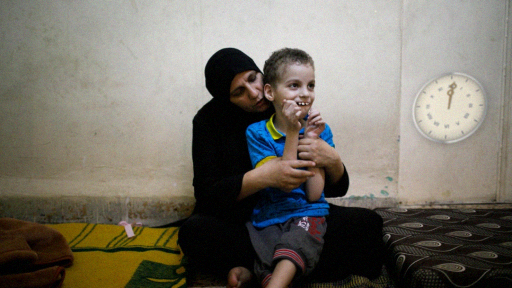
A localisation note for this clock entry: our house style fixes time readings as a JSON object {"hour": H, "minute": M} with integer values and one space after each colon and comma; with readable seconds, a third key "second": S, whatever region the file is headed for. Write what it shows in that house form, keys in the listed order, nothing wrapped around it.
{"hour": 12, "minute": 1}
